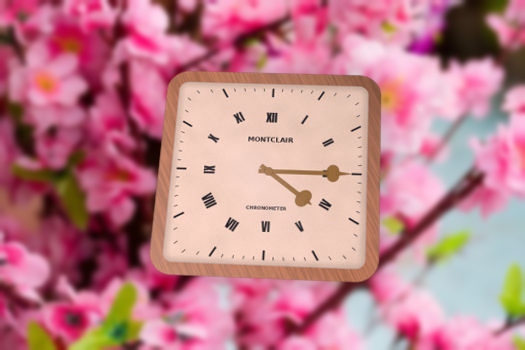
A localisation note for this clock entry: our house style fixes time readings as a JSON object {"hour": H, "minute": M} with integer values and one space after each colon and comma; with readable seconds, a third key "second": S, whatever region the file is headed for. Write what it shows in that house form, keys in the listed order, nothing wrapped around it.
{"hour": 4, "minute": 15}
